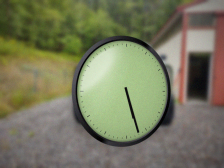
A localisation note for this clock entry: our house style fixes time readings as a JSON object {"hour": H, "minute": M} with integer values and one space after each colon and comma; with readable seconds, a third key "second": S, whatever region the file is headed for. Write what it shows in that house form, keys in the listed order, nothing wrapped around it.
{"hour": 5, "minute": 27}
